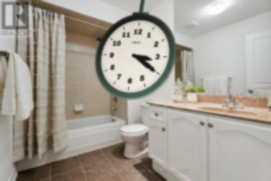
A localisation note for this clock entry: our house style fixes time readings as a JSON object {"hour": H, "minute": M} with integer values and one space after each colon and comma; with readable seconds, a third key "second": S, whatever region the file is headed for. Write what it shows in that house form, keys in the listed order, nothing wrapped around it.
{"hour": 3, "minute": 20}
